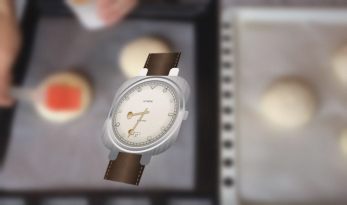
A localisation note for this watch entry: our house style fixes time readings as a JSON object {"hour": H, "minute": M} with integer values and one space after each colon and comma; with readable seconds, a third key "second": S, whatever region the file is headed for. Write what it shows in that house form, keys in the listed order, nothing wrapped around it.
{"hour": 8, "minute": 33}
